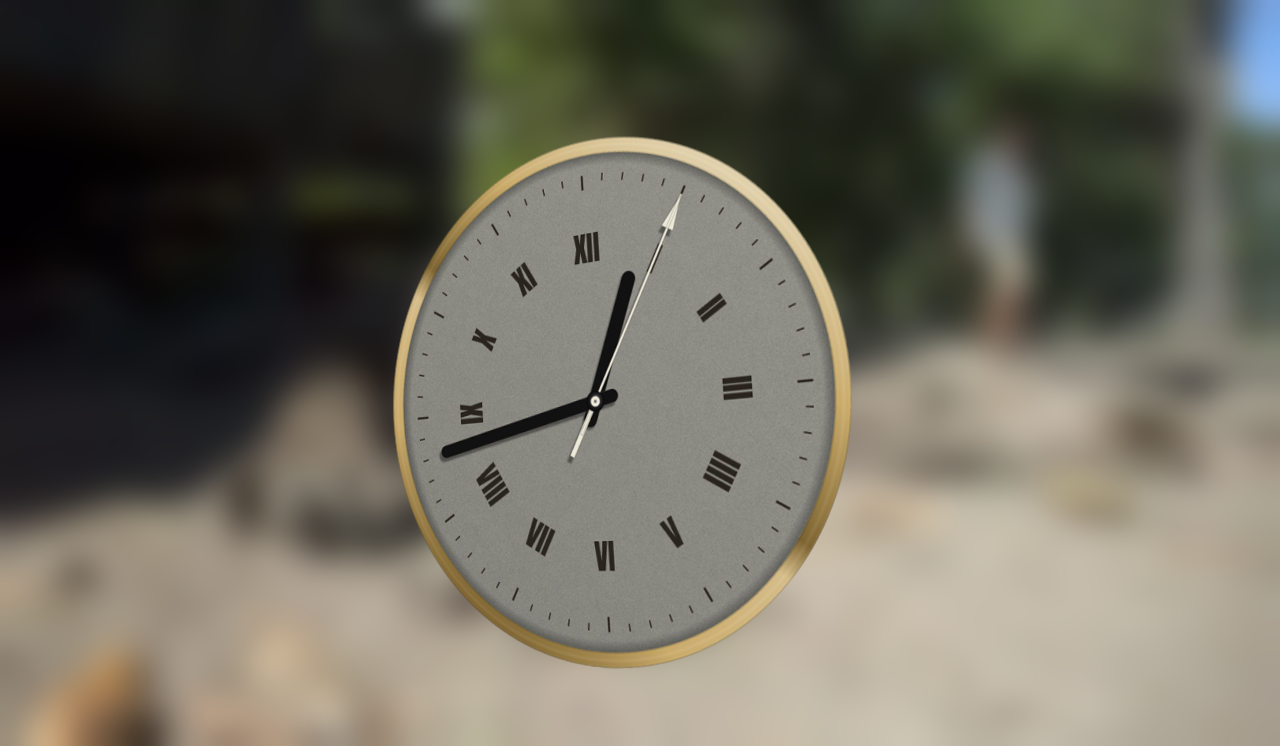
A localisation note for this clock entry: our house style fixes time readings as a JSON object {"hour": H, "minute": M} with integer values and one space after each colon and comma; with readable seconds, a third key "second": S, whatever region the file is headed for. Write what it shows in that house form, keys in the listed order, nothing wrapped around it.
{"hour": 12, "minute": 43, "second": 5}
